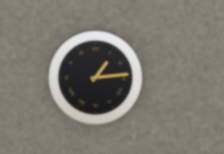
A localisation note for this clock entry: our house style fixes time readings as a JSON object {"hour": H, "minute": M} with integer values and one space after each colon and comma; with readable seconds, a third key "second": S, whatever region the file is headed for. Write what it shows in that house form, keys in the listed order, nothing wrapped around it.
{"hour": 1, "minute": 14}
